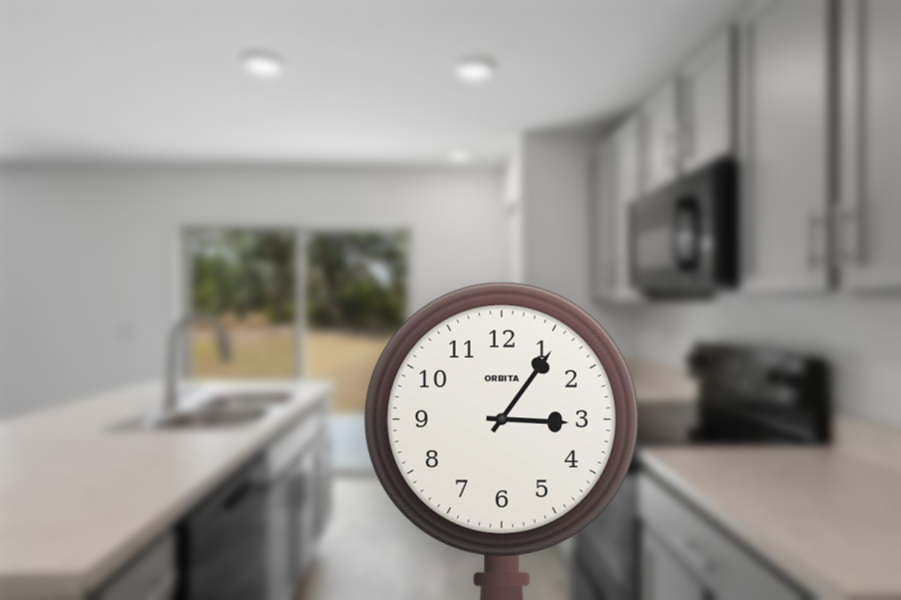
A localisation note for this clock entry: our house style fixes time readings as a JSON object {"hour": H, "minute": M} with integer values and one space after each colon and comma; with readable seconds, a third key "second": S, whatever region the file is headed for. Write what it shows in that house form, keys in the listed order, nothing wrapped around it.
{"hour": 3, "minute": 6}
